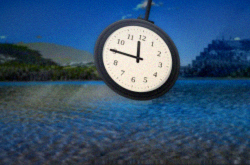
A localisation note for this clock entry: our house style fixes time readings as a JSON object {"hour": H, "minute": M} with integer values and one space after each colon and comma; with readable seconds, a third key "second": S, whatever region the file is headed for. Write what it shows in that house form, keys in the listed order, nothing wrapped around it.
{"hour": 11, "minute": 45}
